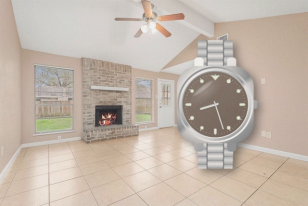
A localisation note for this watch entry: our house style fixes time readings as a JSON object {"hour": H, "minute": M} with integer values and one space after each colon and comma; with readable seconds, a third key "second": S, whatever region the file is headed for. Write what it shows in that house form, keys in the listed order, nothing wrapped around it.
{"hour": 8, "minute": 27}
